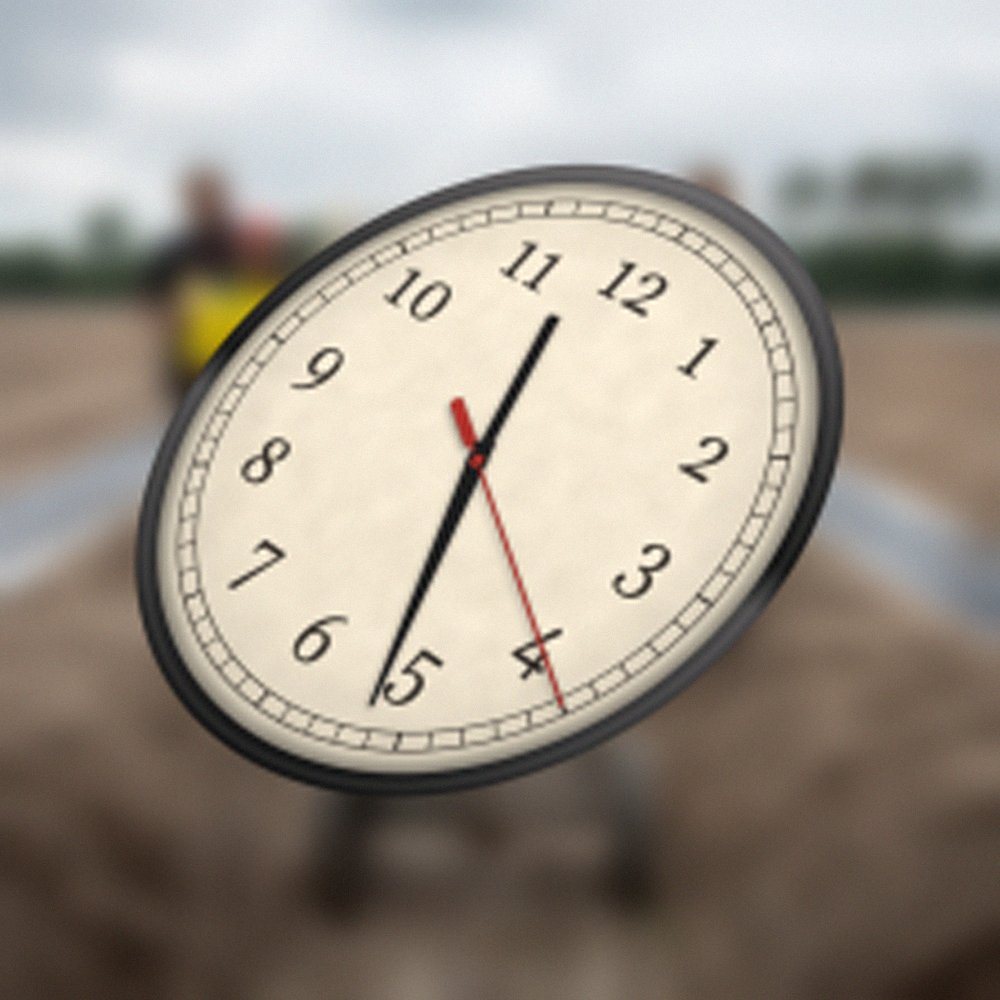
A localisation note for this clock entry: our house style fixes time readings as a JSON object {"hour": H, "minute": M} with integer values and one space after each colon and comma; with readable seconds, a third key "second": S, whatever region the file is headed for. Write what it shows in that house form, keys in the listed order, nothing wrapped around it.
{"hour": 11, "minute": 26, "second": 20}
